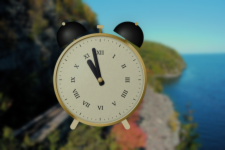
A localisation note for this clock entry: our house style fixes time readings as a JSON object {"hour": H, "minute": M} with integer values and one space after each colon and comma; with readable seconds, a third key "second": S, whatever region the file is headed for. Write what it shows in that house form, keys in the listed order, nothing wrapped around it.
{"hour": 10, "minute": 58}
